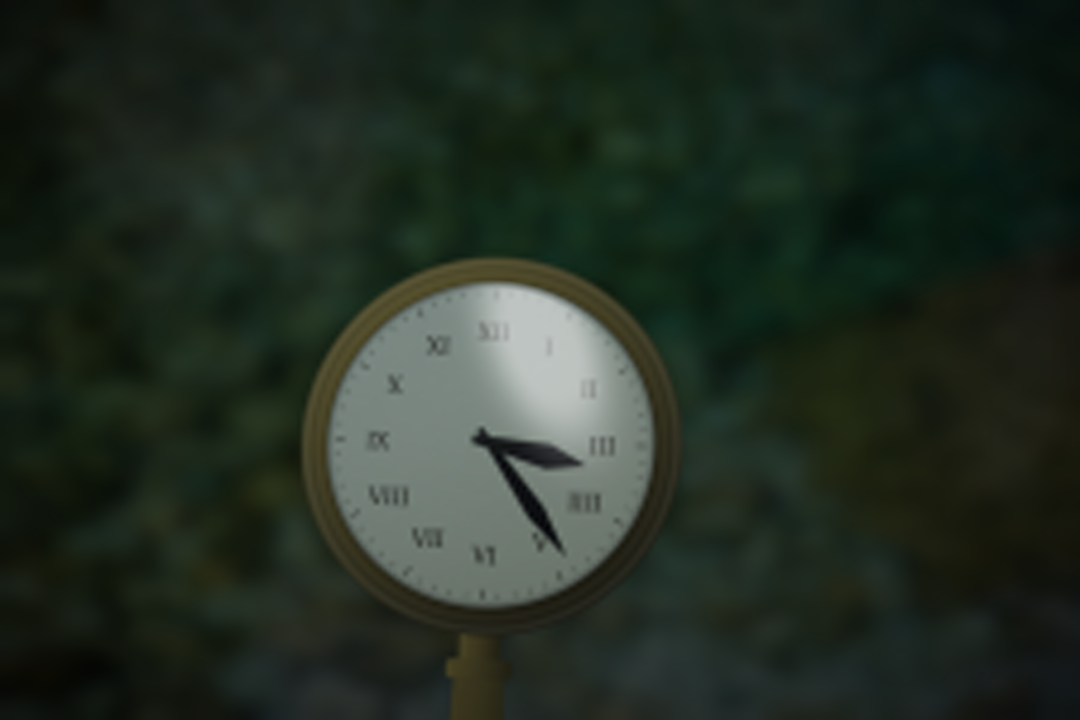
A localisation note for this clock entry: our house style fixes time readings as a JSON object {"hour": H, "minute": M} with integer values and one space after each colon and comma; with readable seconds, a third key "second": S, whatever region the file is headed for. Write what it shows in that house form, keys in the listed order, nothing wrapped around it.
{"hour": 3, "minute": 24}
